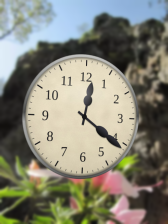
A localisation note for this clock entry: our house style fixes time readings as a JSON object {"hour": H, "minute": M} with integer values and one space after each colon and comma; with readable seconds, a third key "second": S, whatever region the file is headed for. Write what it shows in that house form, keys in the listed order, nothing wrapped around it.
{"hour": 12, "minute": 21}
